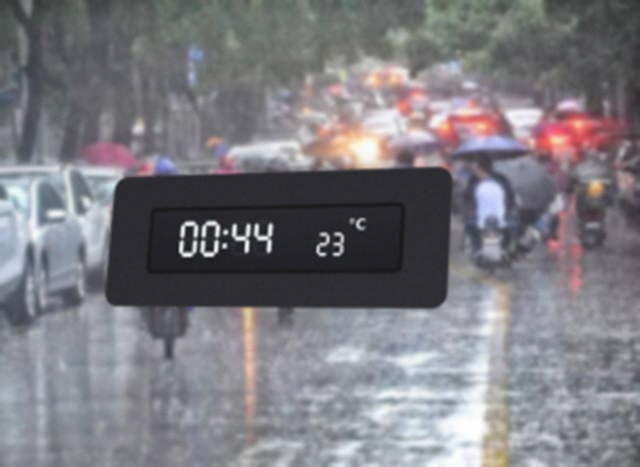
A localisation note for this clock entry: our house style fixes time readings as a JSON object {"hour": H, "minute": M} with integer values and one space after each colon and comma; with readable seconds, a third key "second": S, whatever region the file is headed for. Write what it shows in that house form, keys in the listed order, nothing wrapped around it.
{"hour": 0, "minute": 44}
